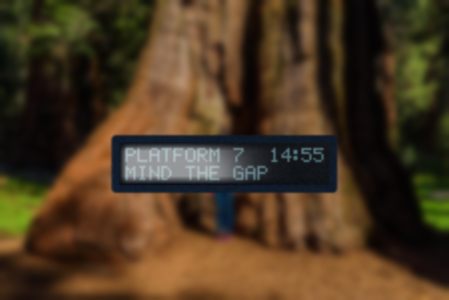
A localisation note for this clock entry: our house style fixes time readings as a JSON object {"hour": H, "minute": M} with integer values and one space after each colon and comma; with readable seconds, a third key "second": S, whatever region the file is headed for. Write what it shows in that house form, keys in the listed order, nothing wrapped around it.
{"hour": 14, "minute": 55}
